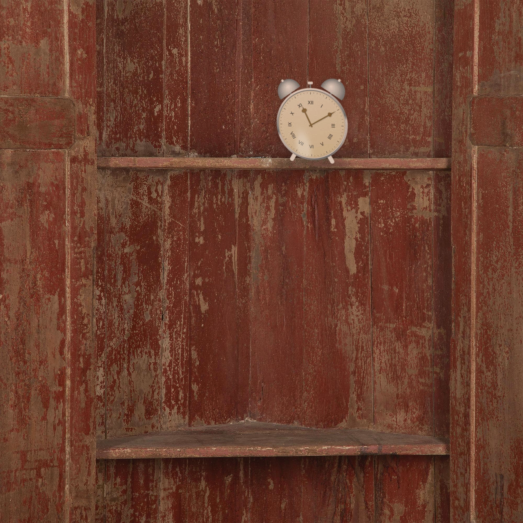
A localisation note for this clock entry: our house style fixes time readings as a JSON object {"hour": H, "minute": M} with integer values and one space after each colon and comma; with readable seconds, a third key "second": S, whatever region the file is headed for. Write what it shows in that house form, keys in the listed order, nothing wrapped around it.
{"hour": 11, "minute": 10}
